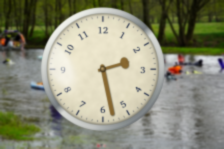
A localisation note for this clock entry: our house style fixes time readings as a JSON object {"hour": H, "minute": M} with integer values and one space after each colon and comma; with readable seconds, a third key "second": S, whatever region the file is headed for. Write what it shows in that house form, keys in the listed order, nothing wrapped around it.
{"hour": 2, "minute": 28}
